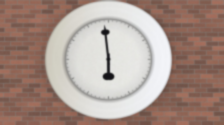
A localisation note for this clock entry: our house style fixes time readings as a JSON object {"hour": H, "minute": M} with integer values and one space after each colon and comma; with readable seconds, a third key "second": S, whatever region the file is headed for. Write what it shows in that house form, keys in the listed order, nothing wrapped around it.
{"hour": 5, "minute": 59}
